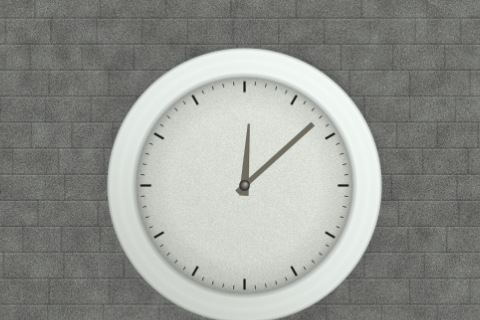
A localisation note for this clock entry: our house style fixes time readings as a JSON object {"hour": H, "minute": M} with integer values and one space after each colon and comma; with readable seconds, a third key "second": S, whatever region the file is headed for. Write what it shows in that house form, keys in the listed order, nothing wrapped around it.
{"hour": 12, "minute": 8}
